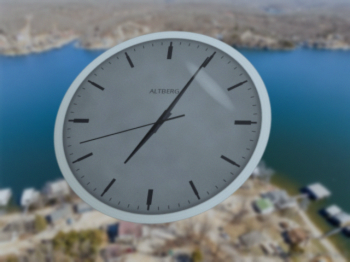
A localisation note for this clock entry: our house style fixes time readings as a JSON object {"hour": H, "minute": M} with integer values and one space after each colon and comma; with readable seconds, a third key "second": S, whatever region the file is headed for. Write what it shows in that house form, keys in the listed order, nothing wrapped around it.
{"hour": 7, "minute": 4, "second": 42}
